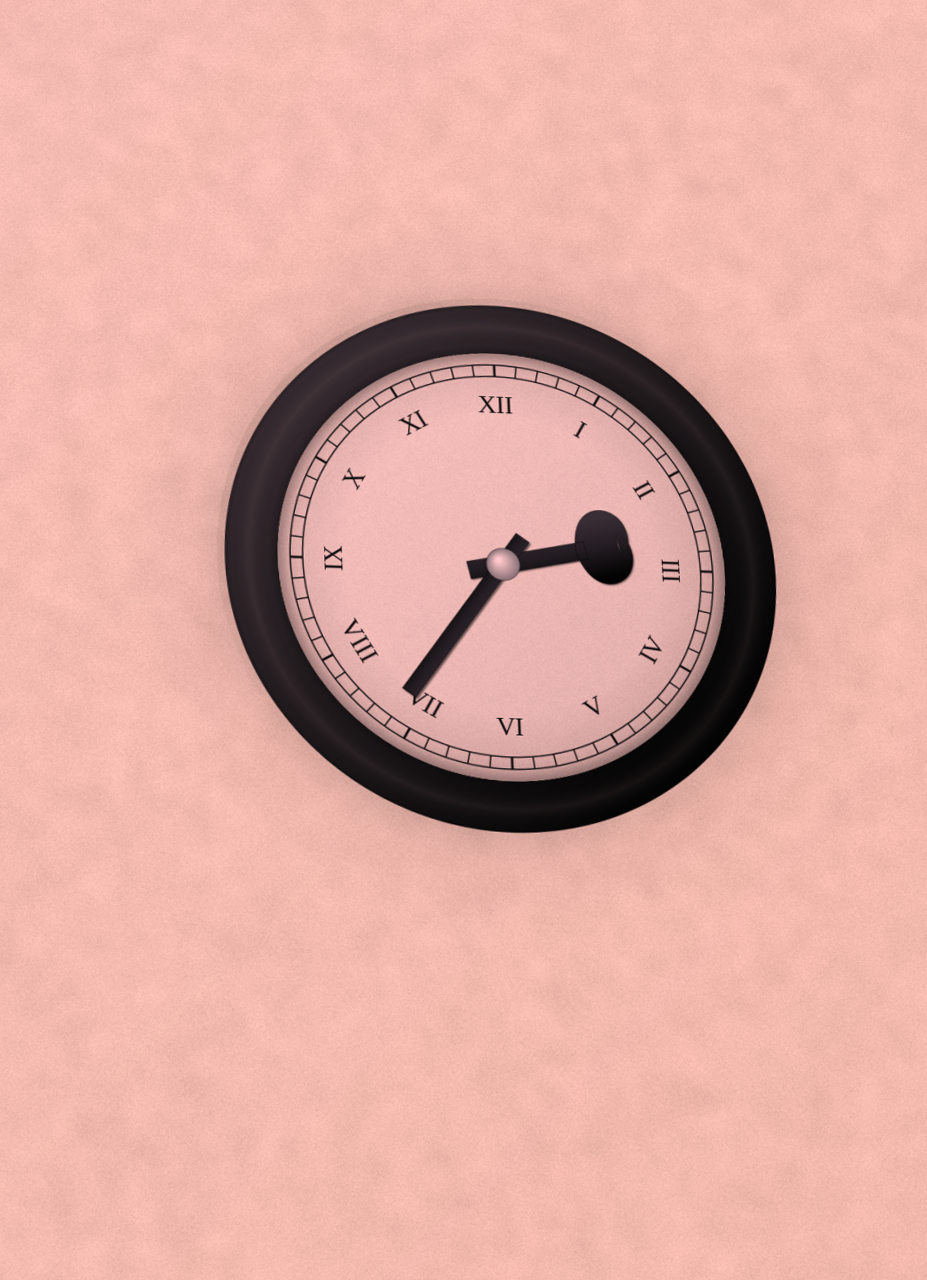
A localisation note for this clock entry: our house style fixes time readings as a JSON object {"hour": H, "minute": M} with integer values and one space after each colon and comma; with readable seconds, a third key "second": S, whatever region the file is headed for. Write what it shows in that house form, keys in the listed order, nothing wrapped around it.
{"hour": 2, "minute": 36}
